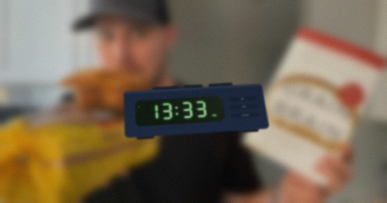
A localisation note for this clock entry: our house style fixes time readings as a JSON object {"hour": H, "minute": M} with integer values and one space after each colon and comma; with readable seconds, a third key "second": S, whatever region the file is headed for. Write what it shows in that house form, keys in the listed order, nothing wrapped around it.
{"hour": 13, "minute": 33}
